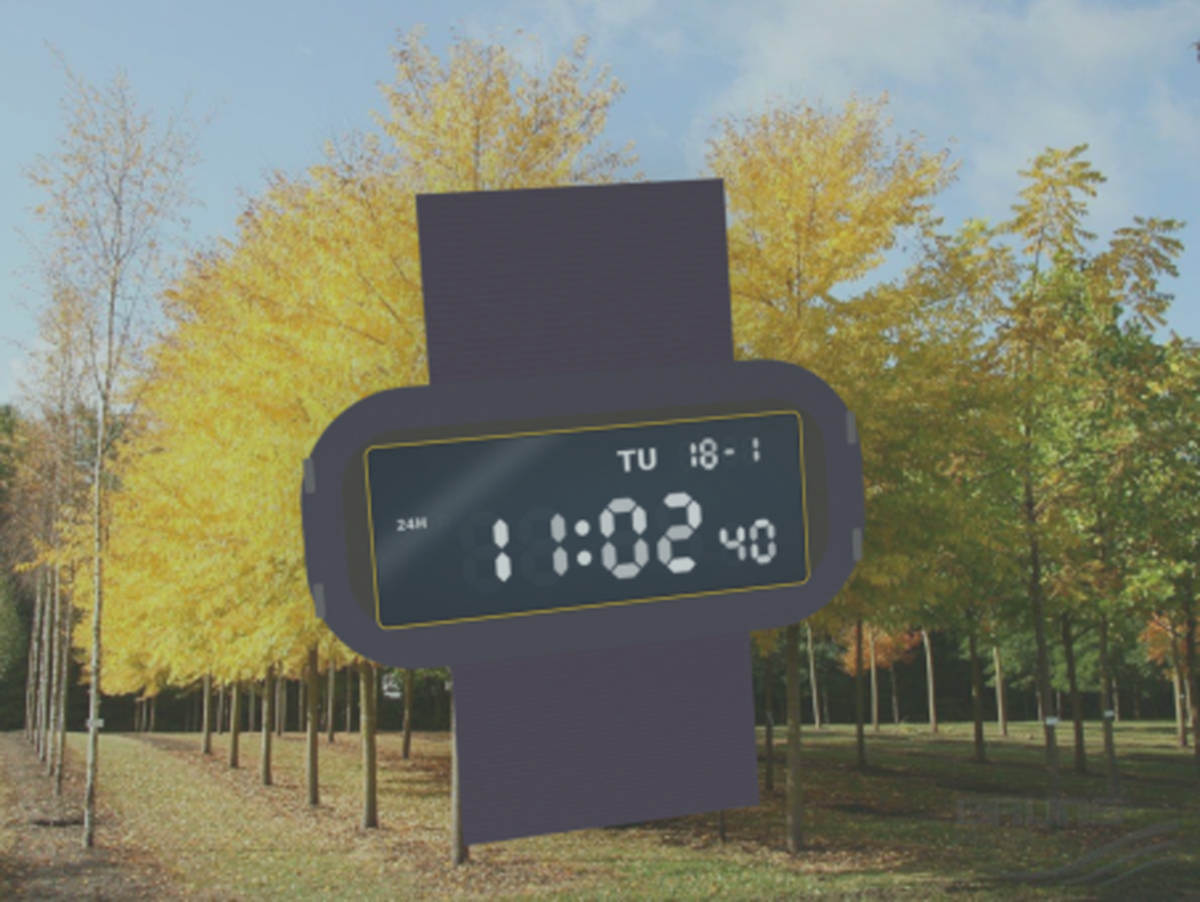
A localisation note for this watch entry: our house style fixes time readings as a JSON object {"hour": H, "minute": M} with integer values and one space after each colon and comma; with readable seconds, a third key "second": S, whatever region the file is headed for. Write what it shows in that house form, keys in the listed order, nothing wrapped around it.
{"hour": 11, "minute": 2, "second": 40}
